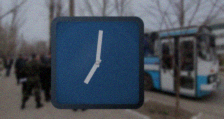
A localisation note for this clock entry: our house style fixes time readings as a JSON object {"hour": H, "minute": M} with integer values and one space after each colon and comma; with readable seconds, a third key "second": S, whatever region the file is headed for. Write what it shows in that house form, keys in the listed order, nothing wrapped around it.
{"hour": 7, "minute": 1}
